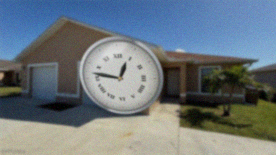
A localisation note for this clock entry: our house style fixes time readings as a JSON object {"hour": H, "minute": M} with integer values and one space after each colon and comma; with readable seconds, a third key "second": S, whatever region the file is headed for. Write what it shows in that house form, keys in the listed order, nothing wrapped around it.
{"hour": 12, "minute": 47}
